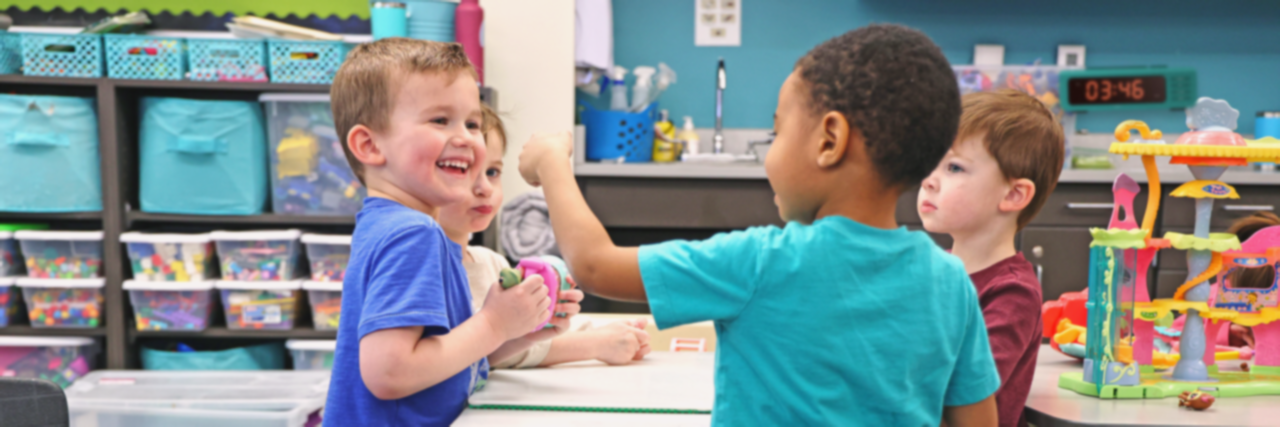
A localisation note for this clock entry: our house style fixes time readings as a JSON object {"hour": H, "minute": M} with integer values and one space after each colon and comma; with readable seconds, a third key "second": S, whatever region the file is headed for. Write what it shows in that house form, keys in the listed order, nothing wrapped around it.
{"hour": 3, "minute": 46}
